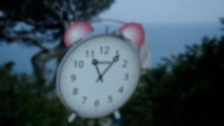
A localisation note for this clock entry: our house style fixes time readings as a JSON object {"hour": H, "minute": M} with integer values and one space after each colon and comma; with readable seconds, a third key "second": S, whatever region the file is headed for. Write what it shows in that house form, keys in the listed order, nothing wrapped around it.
{"hour": 11, "minute": 6}
